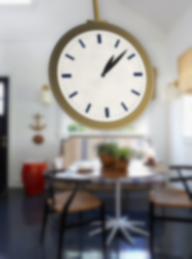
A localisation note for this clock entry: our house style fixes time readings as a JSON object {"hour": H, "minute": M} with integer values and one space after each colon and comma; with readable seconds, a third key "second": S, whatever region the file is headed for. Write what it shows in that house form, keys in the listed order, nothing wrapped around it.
{"hour": 1, "minute": 8}
